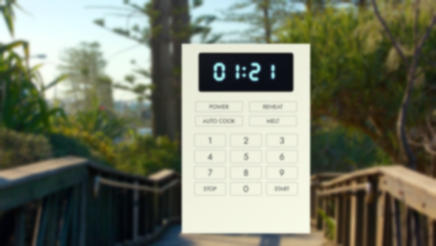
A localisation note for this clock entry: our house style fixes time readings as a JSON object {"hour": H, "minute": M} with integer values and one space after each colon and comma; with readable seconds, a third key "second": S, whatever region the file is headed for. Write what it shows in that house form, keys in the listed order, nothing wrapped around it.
{"hour": 1, "minute": 21}
